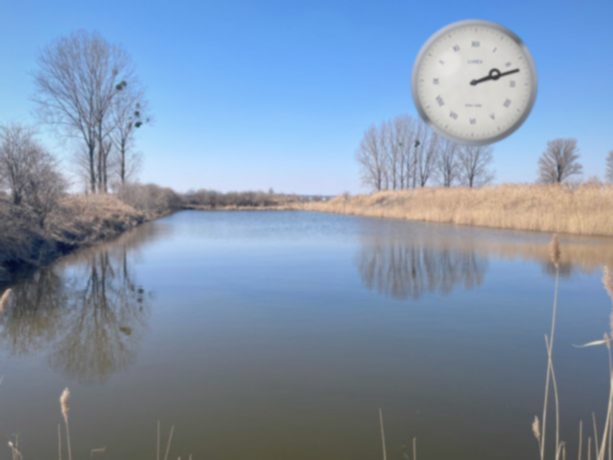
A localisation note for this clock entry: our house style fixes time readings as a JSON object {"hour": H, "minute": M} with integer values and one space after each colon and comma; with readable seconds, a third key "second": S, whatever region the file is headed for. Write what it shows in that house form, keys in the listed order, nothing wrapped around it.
{"hour": 2, "minute": 12}
